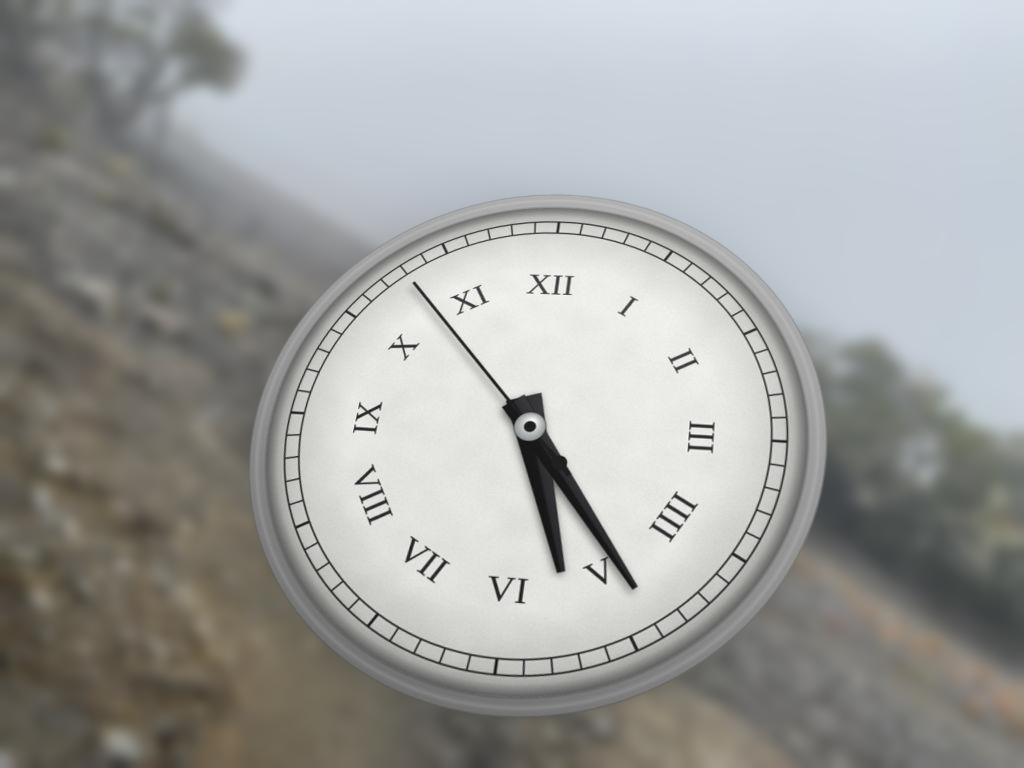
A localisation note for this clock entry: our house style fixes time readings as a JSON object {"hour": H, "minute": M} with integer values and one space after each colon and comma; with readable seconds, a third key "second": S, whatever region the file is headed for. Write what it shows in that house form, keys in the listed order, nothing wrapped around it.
{"hour": 5, "minute": 23, "second": 53}
